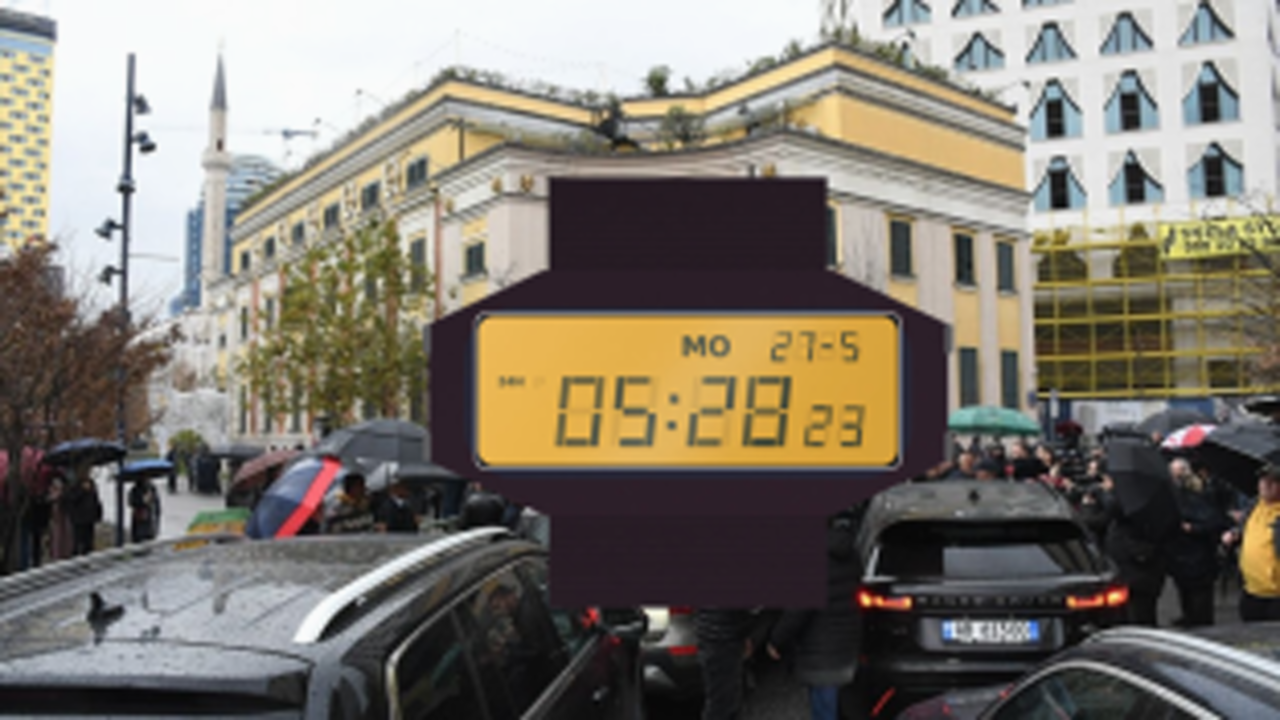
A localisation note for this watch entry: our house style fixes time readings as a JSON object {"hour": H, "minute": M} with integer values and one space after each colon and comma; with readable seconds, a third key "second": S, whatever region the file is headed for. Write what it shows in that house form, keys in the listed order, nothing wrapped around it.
{"hour": 5, "minute": 28, "second": 23}
